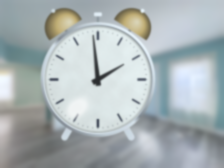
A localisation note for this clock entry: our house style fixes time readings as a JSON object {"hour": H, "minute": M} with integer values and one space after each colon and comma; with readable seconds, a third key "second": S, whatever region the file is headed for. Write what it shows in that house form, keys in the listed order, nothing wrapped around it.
{"hour": 1, "minute": 59}
